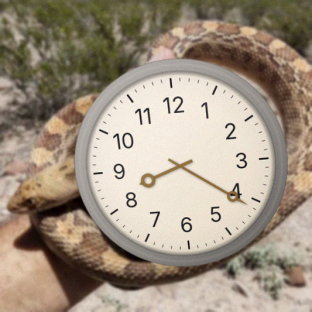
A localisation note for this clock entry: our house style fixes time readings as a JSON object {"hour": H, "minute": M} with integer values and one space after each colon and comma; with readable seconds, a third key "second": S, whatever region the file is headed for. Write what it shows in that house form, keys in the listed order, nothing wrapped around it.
{"hour": 8, "minute": 21}
